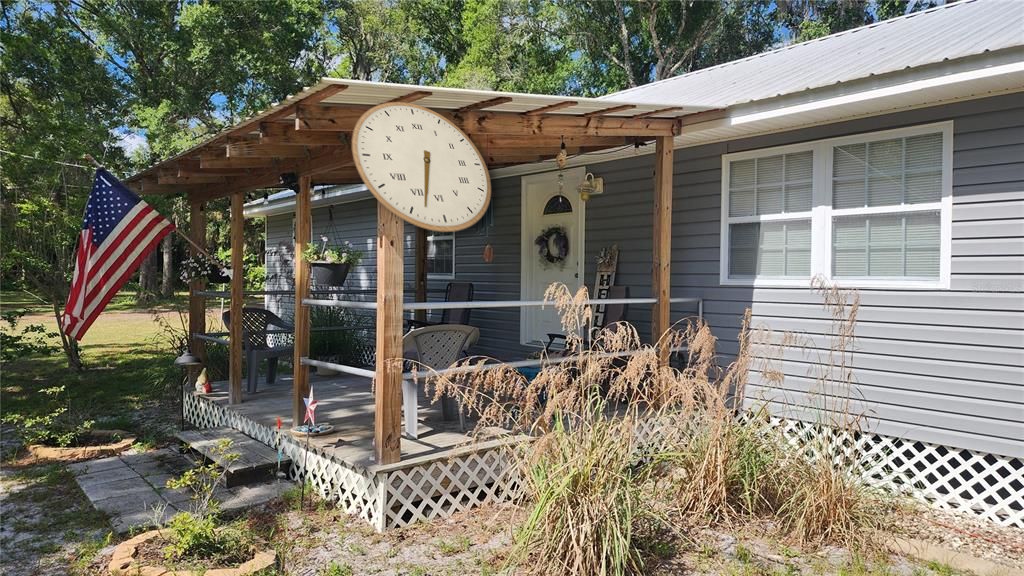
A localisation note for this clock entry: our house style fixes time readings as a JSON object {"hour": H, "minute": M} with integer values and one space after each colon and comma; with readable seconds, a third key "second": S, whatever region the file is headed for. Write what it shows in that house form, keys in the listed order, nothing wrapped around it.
{"hour": 6, "minute": 33}
